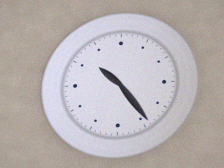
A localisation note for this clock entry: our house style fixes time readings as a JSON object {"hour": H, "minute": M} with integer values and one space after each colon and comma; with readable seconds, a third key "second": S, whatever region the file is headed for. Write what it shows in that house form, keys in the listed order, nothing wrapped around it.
{"hour": 10, "minute": 24}
